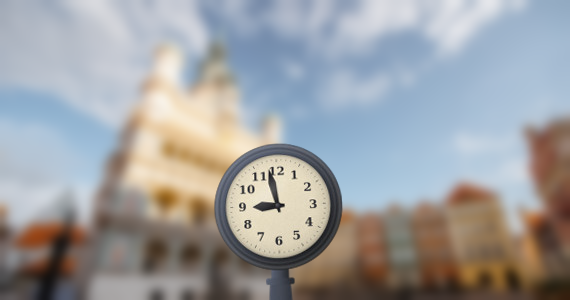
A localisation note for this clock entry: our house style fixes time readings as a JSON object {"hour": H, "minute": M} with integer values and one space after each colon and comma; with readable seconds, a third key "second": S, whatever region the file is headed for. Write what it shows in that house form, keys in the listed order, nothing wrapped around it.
{"hour": 8, "minute": 58}
